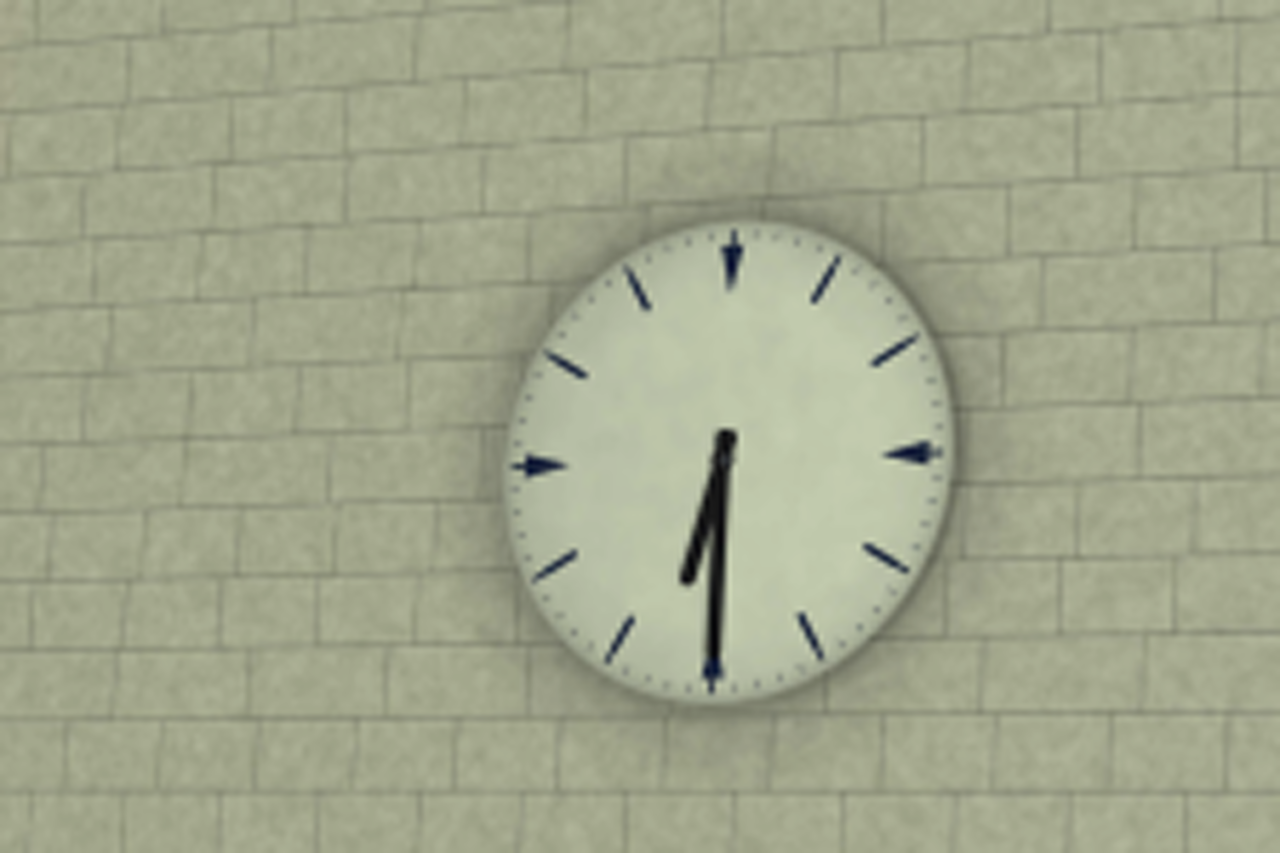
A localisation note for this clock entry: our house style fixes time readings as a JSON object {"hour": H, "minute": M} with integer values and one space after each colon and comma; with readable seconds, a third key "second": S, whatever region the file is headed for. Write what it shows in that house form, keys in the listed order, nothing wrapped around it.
{"hour": 6, "minute": 30}
